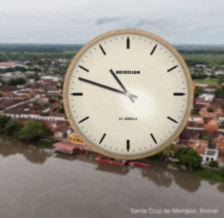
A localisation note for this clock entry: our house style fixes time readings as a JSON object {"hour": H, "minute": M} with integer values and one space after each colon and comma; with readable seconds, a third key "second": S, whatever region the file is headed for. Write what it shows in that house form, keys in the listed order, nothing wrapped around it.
{"hour": 10, "minute": 48}
